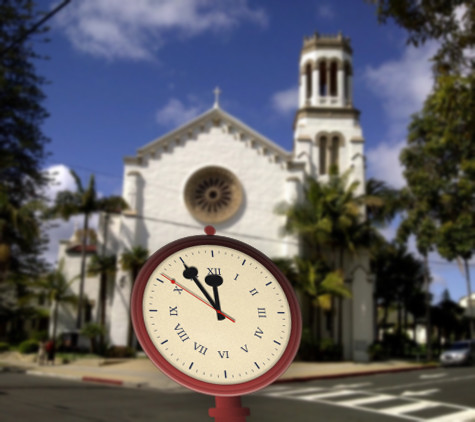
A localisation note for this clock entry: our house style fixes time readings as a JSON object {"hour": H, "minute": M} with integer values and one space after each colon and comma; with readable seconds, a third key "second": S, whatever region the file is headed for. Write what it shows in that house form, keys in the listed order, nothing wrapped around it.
{"hour": 11, "minute": 54, "second": 51}
